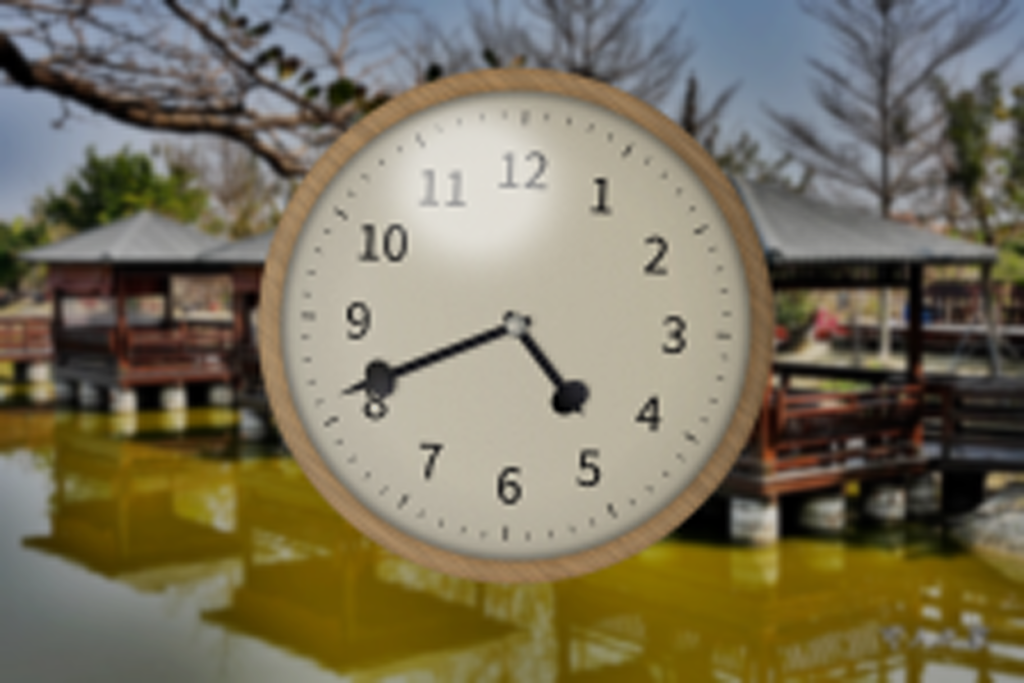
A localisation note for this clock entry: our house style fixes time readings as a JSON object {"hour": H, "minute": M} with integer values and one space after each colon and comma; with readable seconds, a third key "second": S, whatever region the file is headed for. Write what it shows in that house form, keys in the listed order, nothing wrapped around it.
{"hour": 4, "minute": 41}
